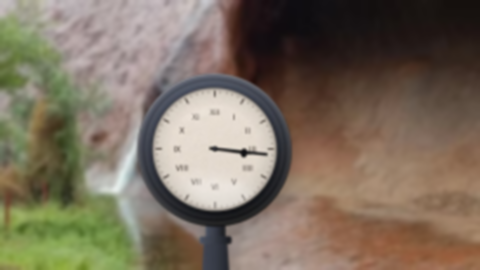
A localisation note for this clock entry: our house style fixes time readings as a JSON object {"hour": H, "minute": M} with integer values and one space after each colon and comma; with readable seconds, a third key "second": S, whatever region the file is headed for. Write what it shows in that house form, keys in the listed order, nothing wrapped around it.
{"hour": 3, "minute": 16}
